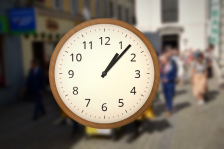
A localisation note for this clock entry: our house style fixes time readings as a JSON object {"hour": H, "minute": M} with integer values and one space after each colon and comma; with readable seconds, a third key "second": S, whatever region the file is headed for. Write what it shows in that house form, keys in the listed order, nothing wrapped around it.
{"hour": 1, "minute": 7}
